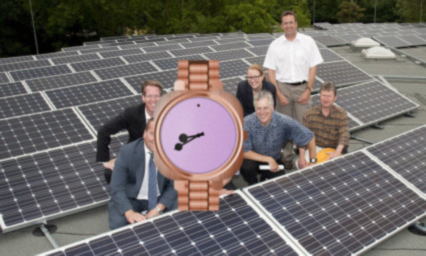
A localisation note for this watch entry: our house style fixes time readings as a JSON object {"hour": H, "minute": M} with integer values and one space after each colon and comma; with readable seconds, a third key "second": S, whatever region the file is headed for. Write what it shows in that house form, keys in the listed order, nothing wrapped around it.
{"hour": 8, "minute": 40}
